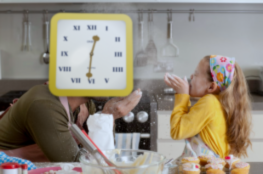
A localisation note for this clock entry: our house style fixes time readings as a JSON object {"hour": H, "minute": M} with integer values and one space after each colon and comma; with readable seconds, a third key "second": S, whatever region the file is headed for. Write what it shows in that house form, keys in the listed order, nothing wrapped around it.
{"hour": 12, "minute": 31}
